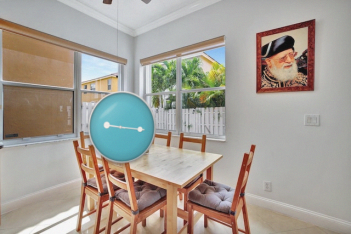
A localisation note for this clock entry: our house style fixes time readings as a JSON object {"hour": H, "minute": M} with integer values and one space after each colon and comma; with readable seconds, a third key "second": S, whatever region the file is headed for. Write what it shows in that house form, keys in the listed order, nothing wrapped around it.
{"hour": 9, "minute": 16}
